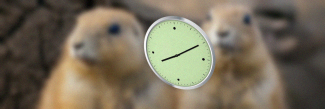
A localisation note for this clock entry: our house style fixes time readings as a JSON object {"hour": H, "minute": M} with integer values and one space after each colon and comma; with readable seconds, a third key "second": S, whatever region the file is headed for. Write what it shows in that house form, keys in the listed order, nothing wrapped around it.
{"hour": 8, "minute": 10}
